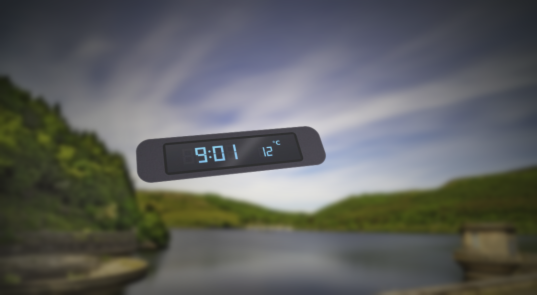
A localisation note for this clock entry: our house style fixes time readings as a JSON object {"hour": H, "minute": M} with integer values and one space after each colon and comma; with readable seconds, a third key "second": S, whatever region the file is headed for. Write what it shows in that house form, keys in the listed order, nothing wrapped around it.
{"hour": 9, "minute": 1}
